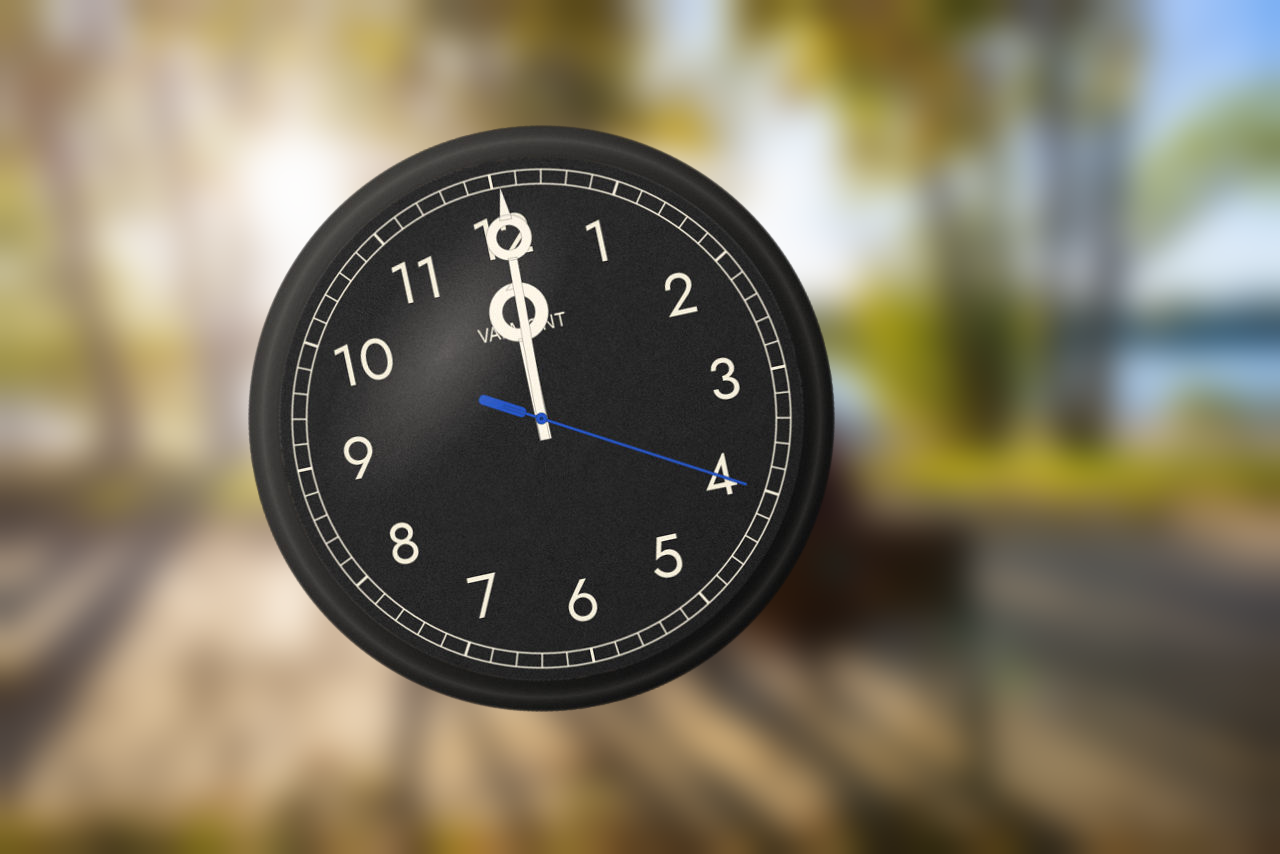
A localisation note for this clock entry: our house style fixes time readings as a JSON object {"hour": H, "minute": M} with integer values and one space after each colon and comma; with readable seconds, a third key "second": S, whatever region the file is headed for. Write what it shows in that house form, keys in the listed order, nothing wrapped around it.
{"hour": 12, "minute": 0, "second": 20}
